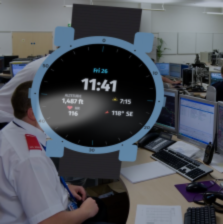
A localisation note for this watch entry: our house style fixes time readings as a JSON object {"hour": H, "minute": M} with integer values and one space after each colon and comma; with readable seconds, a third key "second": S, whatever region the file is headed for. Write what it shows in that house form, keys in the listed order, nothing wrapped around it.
{"hour": 11, "minute": 41}
